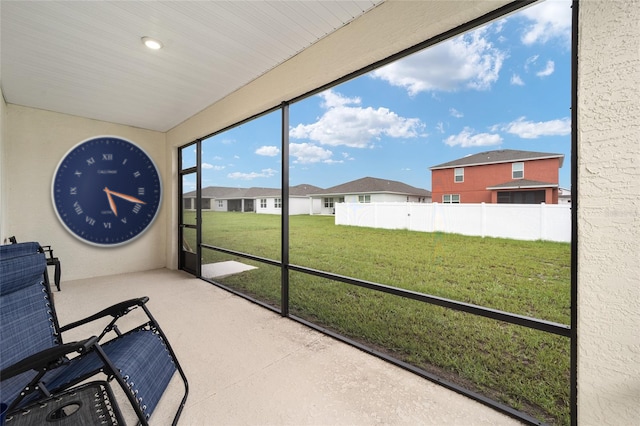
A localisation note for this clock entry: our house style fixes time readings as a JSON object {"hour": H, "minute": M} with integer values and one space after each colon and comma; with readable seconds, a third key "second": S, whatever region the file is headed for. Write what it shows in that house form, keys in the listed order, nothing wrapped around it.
{"hour": 5, "minute": 18}
